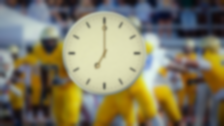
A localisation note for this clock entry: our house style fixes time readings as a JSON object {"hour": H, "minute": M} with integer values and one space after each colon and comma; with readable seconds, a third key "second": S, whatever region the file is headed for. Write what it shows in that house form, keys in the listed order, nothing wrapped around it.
{"hour": 7, "minute": 0}
